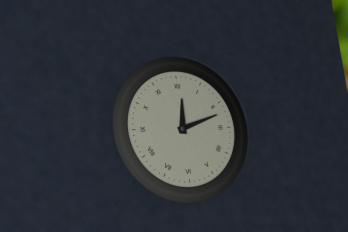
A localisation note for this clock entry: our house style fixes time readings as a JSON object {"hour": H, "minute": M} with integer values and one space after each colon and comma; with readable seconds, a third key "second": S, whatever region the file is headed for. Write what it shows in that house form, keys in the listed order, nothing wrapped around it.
{"hour": 12, "minute": 12}
